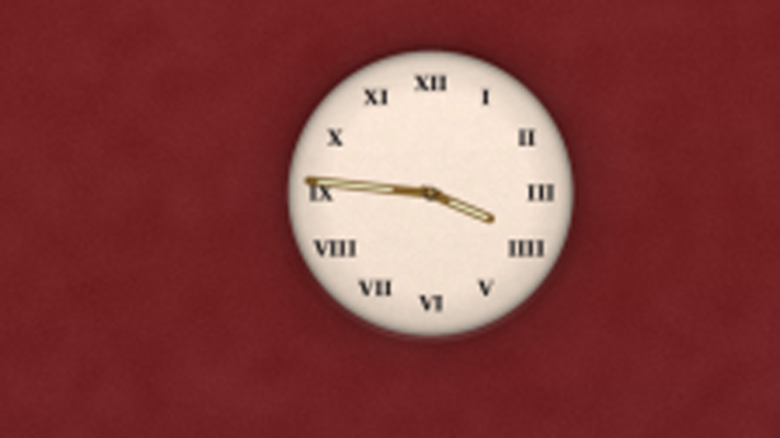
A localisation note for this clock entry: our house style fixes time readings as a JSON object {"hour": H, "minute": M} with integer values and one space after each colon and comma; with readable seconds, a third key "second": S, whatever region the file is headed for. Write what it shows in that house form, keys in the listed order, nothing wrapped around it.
{"hour": 3, "minute": 46}
